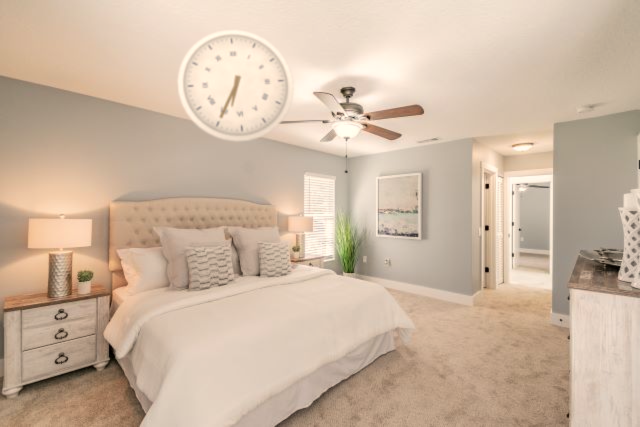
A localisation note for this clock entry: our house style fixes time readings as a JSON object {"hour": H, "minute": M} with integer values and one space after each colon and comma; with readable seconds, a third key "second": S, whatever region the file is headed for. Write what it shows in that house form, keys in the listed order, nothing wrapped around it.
{"hour": 6, "minute": 35}
